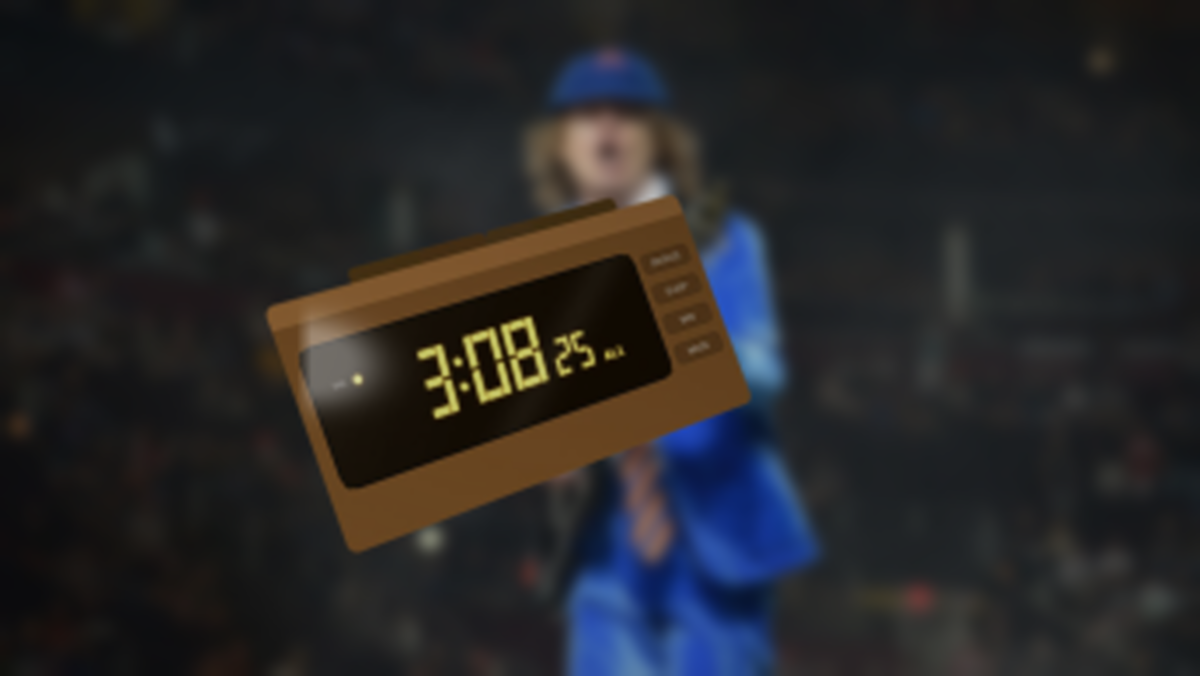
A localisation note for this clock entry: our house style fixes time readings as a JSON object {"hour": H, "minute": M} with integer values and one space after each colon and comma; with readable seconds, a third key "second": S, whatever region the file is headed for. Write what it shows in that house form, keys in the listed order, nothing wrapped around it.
{"hour": 3, "minute": 8, "second": 25}
